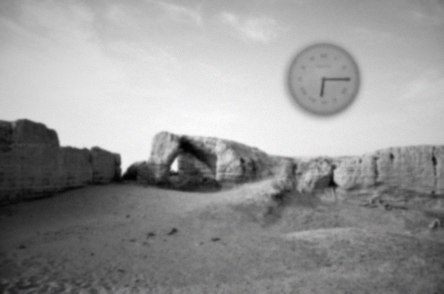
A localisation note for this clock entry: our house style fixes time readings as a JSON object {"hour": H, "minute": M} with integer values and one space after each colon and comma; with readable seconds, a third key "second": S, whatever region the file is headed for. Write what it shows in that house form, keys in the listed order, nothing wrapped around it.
{"hour": 6, "minute": 15}
